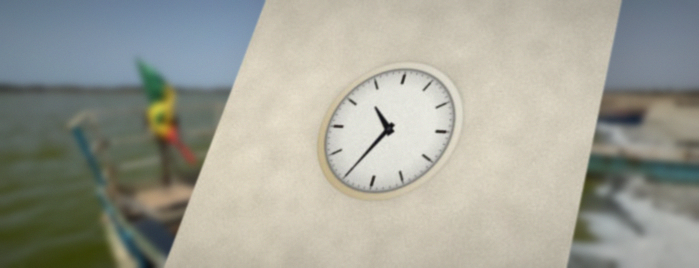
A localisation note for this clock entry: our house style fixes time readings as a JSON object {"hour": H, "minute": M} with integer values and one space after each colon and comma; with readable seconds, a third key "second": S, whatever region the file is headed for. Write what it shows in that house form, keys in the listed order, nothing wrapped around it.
{"hour": 10, "minute": 35}
